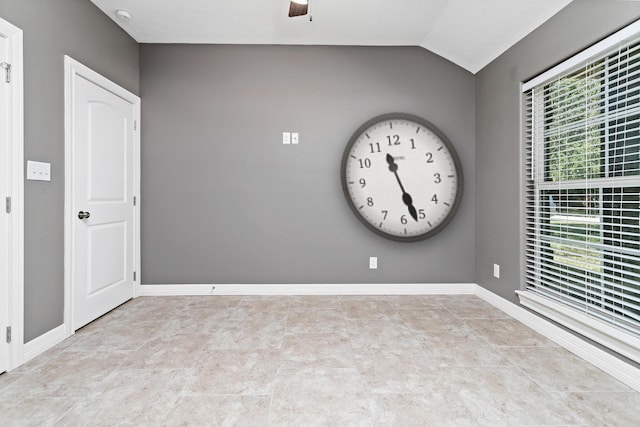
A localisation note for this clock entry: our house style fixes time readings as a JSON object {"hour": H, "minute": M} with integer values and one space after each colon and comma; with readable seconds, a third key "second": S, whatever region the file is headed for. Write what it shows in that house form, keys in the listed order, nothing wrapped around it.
{"hour": 11, "minute": 27}
